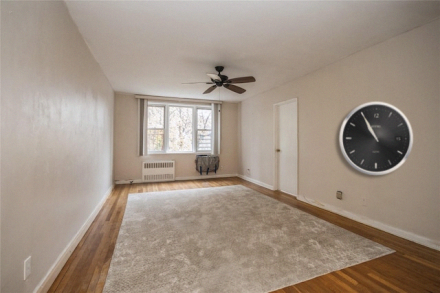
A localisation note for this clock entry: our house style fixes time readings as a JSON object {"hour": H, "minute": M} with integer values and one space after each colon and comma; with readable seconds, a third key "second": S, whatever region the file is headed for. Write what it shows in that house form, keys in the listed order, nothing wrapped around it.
{"hour": 10, "minute": 55}
